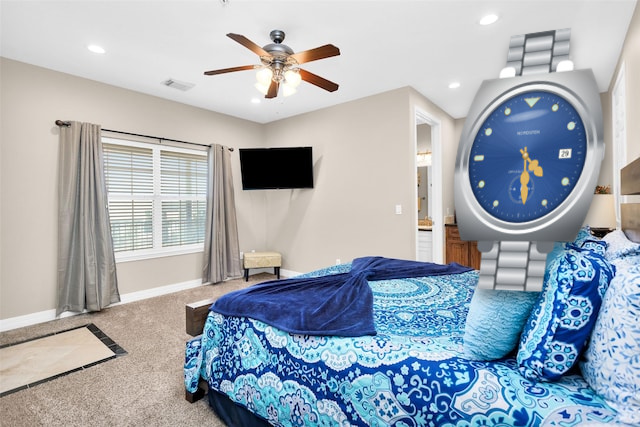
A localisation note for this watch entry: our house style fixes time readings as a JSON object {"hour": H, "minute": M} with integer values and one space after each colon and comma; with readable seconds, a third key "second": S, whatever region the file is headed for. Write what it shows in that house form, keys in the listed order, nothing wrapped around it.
{"hour": 4, "minute": 29}
